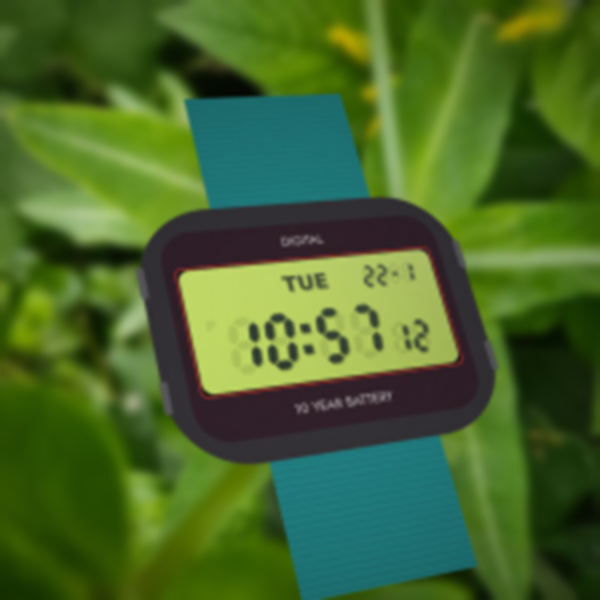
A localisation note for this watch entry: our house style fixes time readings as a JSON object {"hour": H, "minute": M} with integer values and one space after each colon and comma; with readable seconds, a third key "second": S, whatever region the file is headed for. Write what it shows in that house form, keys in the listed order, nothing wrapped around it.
{"hour": 10, "minute": 57, "second": 12}
